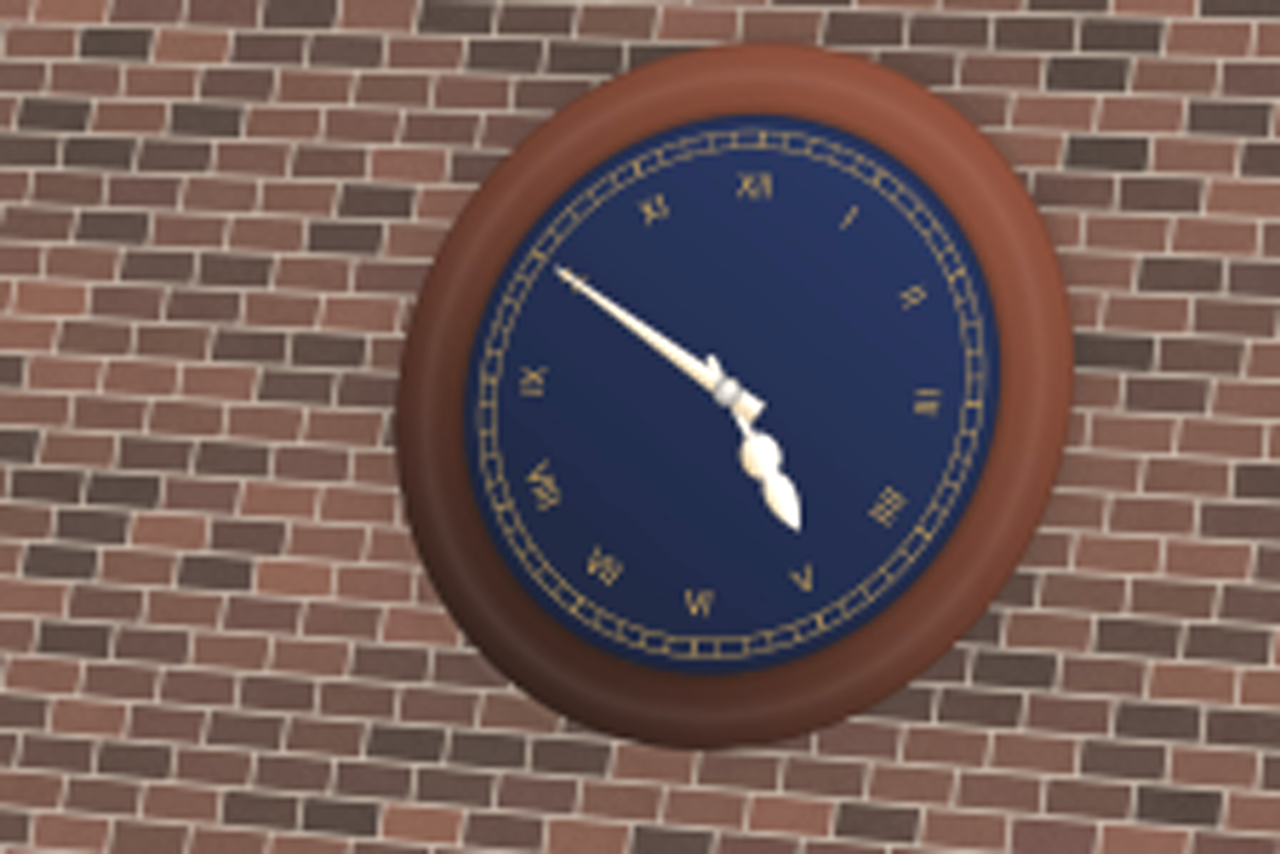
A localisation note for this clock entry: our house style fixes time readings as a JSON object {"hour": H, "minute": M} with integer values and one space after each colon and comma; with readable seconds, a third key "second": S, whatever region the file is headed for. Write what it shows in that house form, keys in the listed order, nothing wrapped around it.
{"hour": 4, "minute": 50}
